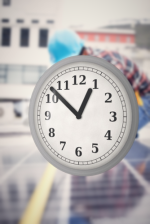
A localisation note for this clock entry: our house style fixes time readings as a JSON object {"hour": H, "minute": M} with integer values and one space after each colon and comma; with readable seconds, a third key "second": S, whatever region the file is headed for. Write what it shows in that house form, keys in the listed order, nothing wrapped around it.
{"hour": 12, "minute": 52}
